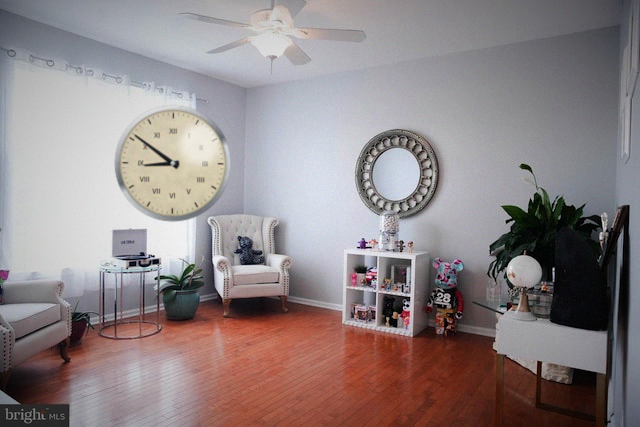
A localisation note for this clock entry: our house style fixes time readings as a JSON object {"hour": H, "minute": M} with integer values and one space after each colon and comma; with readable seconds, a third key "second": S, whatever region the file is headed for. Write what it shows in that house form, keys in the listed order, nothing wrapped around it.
{"hour": 8, "minute": 51}
